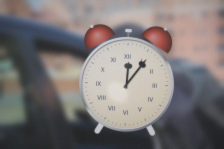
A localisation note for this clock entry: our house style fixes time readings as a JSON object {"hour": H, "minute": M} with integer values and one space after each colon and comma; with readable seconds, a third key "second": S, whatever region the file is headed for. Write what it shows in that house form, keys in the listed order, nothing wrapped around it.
{"hour": 12, "minute": 6}
